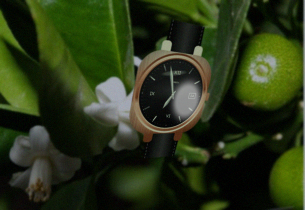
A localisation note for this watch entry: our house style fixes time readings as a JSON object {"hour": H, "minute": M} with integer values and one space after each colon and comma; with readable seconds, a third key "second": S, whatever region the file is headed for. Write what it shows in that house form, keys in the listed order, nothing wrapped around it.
{"hour": 6, "minute": 57}
